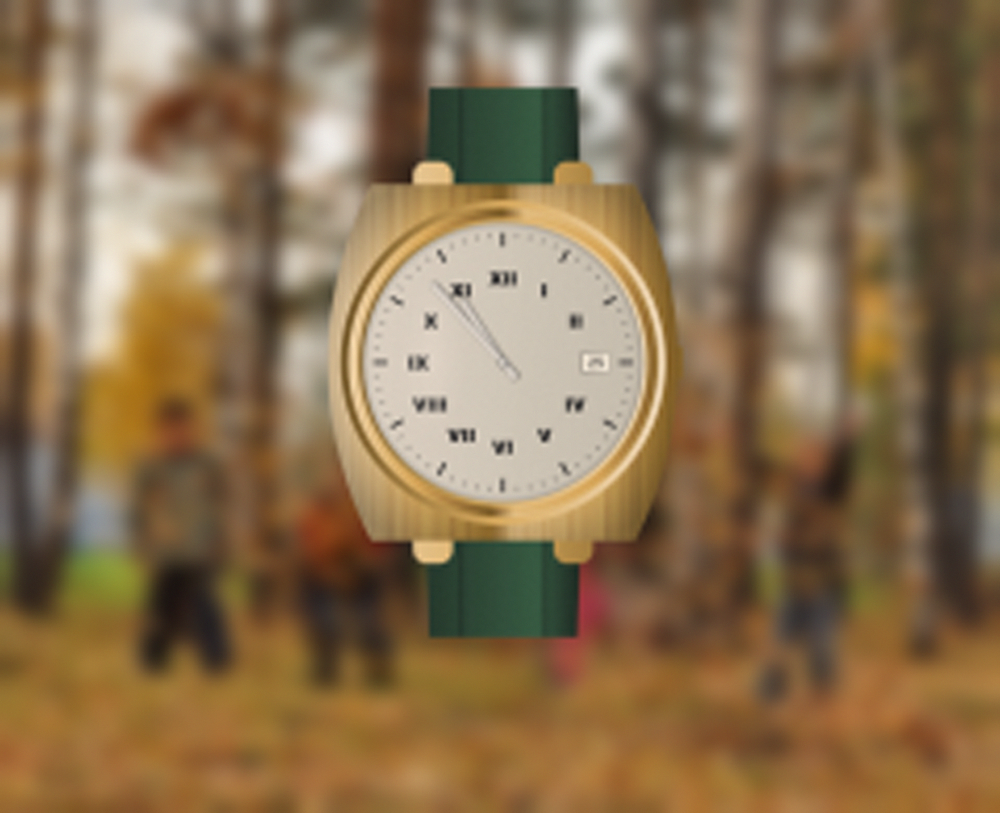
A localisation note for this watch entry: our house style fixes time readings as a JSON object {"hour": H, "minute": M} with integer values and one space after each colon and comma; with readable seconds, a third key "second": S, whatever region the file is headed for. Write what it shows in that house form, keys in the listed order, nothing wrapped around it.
{"hour": 10, "minute": 53}
